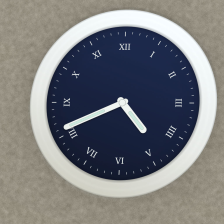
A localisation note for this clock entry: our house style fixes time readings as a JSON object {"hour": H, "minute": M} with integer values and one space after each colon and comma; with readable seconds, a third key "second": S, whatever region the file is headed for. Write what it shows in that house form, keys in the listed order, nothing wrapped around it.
{"hour": 4, "minute": 41}
